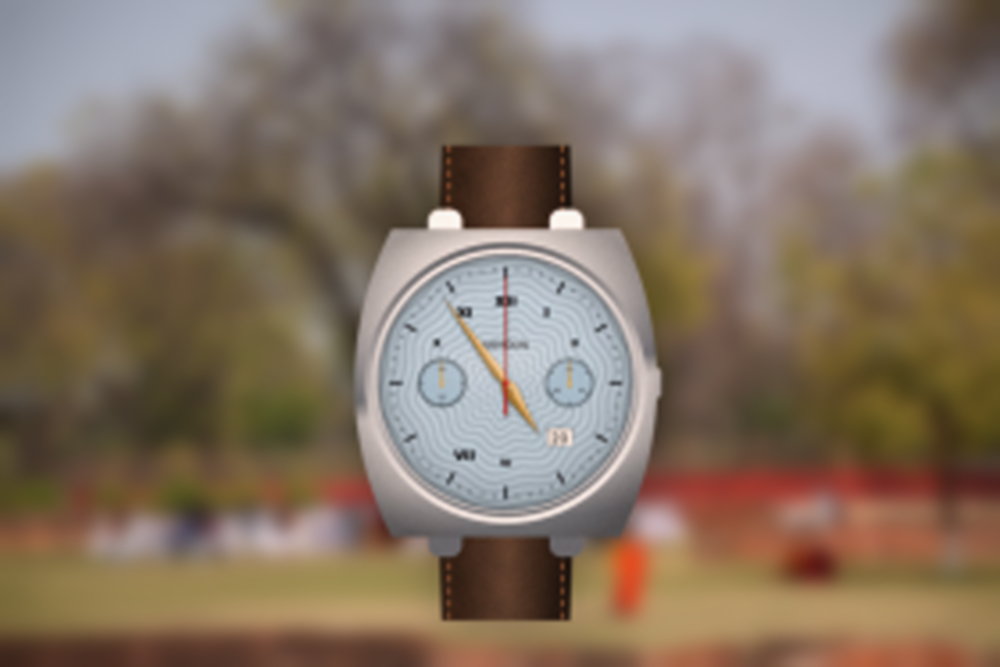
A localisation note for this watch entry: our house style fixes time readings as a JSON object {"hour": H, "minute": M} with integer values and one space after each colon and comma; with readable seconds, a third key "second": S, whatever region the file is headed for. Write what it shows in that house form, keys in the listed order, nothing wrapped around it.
{"hour": 4, "minute": 54}
